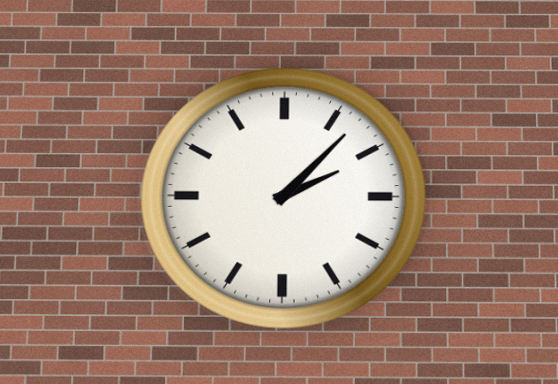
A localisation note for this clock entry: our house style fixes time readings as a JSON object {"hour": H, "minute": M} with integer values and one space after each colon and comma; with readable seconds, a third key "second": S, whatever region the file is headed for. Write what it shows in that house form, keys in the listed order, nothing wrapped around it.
{"hour": 2, "minute": 7}
